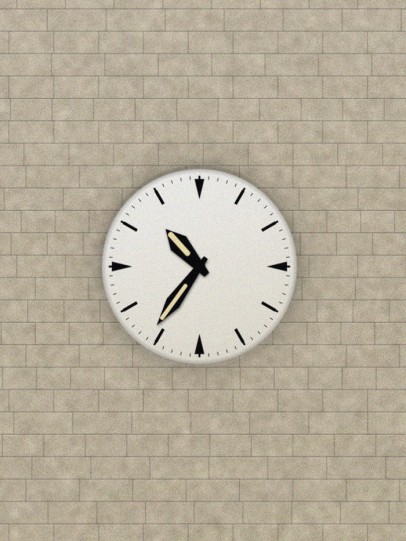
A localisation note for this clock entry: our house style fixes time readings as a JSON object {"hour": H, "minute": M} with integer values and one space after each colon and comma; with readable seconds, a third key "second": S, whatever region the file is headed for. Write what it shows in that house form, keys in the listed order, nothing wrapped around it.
{"hour": 10, "minute": 36}
